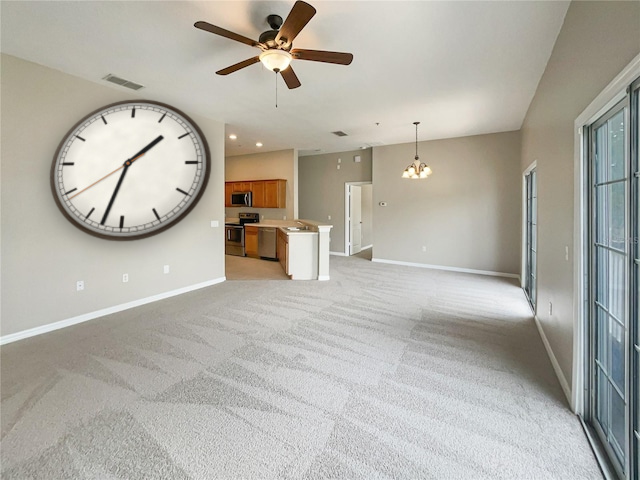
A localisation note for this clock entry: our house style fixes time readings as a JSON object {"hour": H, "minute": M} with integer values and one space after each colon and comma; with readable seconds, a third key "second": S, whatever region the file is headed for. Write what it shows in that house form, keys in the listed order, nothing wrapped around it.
{"hour": 1, "minute": 32, "second": 39}
